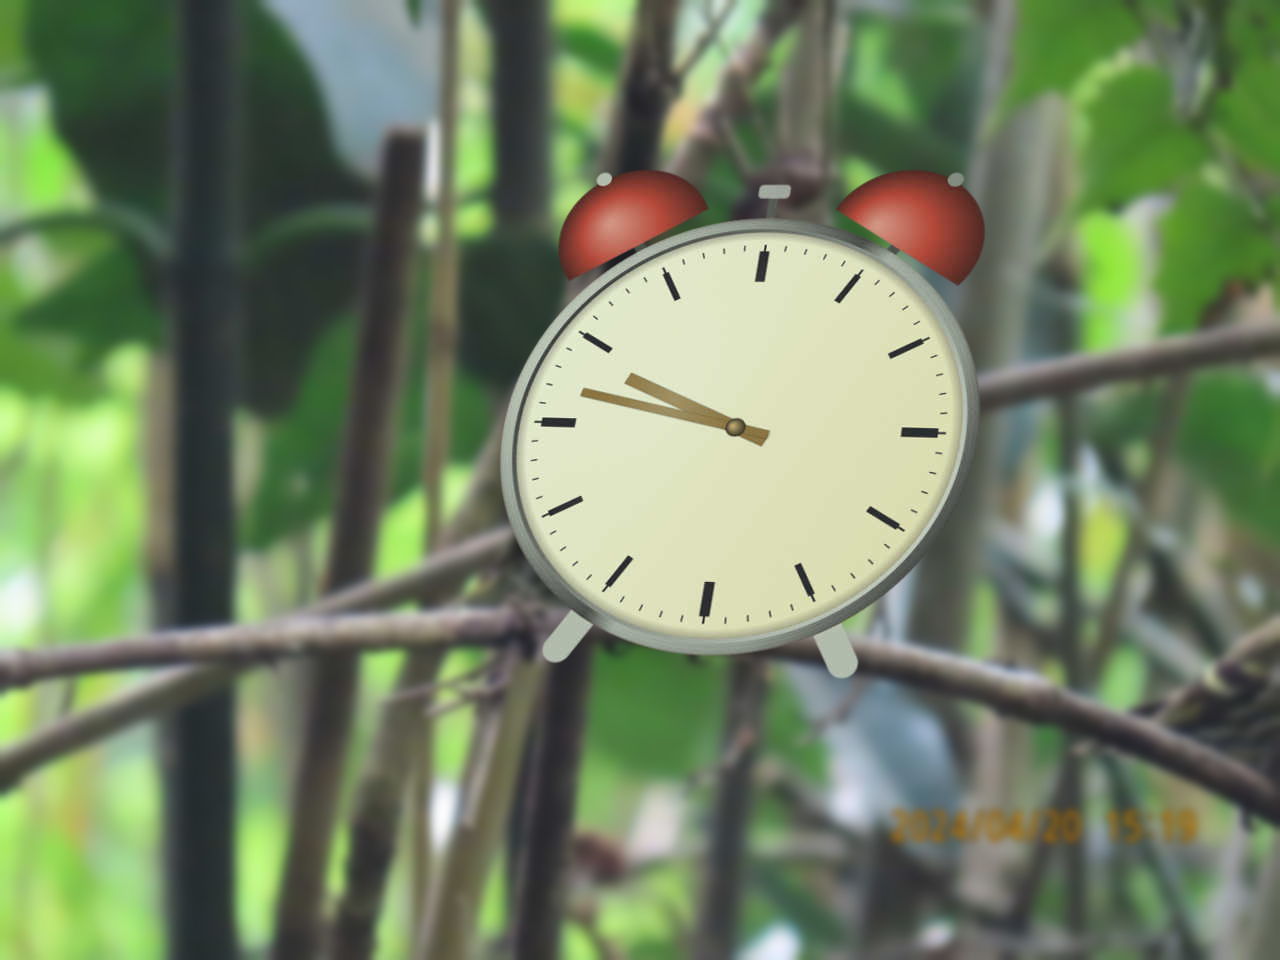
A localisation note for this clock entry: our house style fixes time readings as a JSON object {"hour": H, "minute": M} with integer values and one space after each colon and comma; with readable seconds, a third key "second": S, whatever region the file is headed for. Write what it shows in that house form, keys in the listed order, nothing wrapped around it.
{"hour": 9, "minute": 47}
